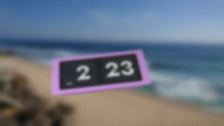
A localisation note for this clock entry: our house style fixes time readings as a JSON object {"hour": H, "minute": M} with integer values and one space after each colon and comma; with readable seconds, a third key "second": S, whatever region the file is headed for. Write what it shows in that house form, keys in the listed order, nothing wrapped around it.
{"hour": 2, "minute": 23}
